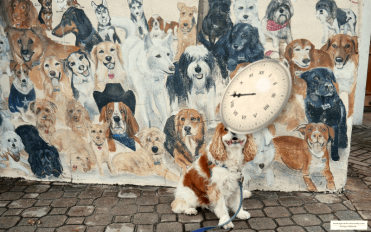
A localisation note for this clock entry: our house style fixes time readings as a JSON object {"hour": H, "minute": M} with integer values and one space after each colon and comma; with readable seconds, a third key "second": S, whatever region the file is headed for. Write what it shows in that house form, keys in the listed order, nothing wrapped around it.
{"hour": 8, "minute": 44}
